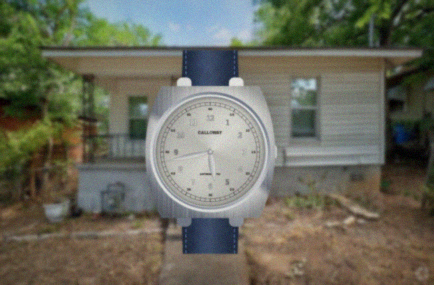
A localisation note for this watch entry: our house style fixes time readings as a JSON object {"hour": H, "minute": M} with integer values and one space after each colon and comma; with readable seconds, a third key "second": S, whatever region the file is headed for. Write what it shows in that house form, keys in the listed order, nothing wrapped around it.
{"hour": 5, "minute": 43}
